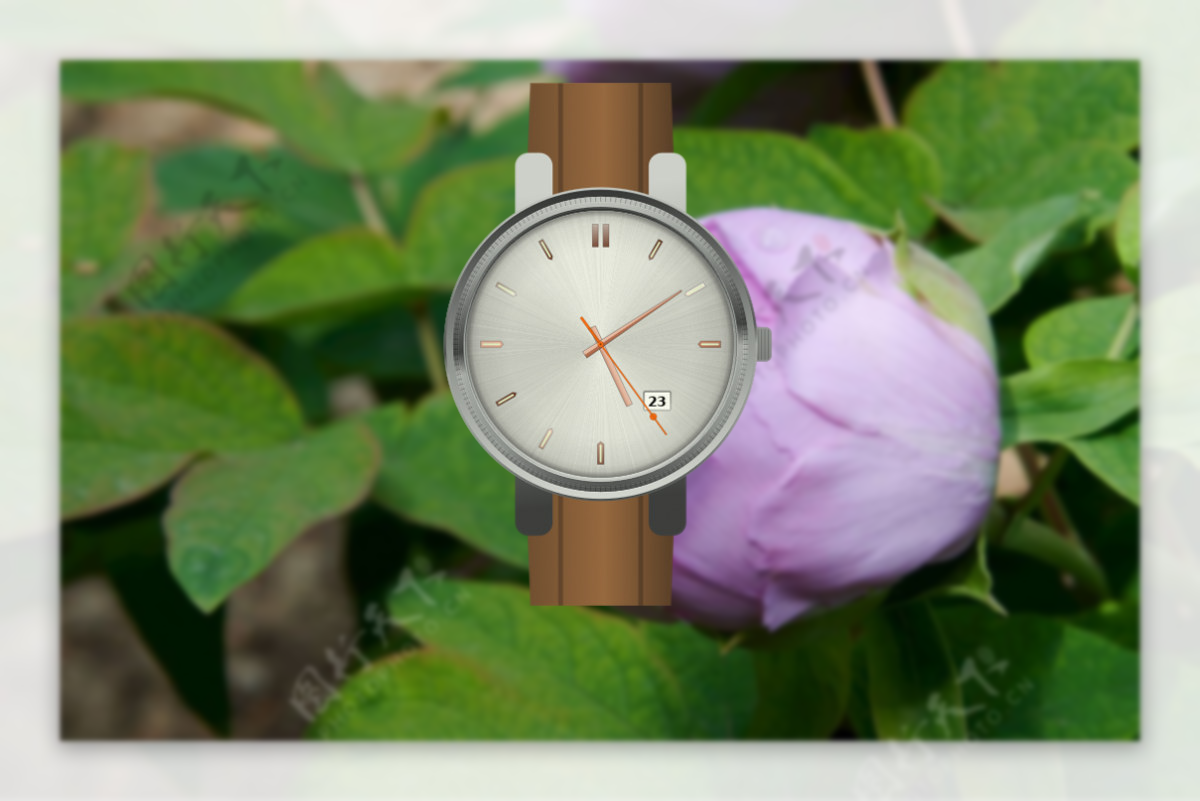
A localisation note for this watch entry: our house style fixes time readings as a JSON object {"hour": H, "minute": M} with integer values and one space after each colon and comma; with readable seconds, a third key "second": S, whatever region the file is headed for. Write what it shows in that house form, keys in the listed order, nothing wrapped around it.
{"hour": 5, "minute": 9, "second": 24}
